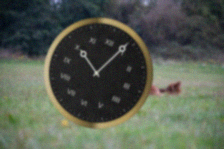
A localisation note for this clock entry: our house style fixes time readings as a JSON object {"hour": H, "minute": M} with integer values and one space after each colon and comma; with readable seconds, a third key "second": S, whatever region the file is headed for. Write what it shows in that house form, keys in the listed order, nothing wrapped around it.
{"hour": 10, "minute": 4}
